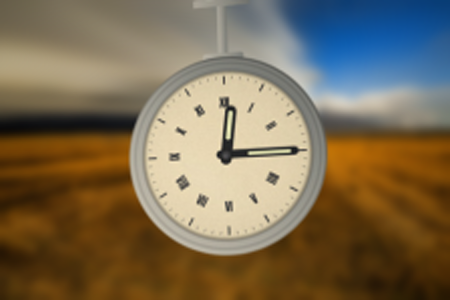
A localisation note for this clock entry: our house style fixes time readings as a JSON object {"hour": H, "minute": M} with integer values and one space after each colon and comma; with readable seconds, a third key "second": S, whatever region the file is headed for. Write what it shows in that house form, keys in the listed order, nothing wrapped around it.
{"hour": 12, "minute": 15}
